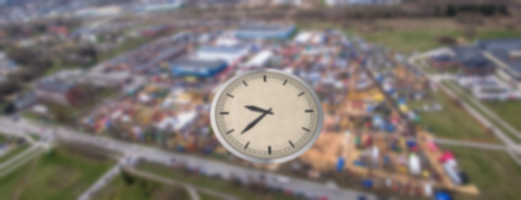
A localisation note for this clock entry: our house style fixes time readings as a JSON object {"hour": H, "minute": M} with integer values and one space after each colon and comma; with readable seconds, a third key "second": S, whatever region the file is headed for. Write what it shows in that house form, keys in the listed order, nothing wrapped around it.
{"hour": 9, "minute": 38}
